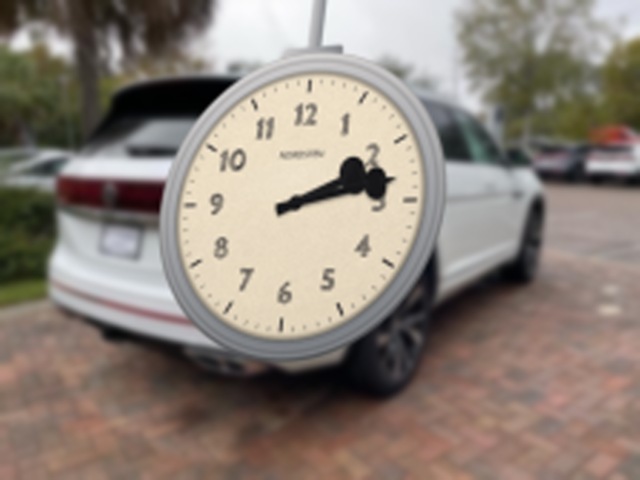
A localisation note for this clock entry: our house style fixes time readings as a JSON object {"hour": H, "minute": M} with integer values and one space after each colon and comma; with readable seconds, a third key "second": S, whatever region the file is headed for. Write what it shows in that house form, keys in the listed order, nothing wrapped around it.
{"hour": 2, "minute": 13}
